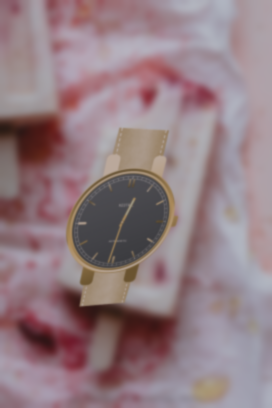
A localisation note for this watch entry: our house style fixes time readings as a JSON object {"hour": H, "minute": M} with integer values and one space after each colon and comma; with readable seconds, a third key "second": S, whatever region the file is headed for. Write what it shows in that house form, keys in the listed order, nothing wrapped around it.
{"hour": 12, "minute": 31}
